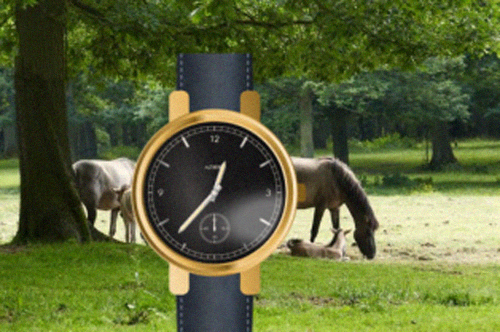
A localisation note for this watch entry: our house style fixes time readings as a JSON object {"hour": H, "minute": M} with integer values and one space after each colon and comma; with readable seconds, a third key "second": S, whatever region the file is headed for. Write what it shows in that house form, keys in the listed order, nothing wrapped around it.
{"hour": 12, "minute": 37}
